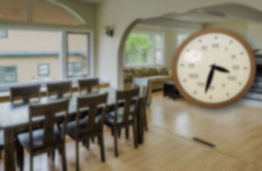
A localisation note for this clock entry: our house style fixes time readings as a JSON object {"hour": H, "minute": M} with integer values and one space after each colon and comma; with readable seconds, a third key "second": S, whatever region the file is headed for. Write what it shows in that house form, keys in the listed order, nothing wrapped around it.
{"hour": 3, "minute": 32}
